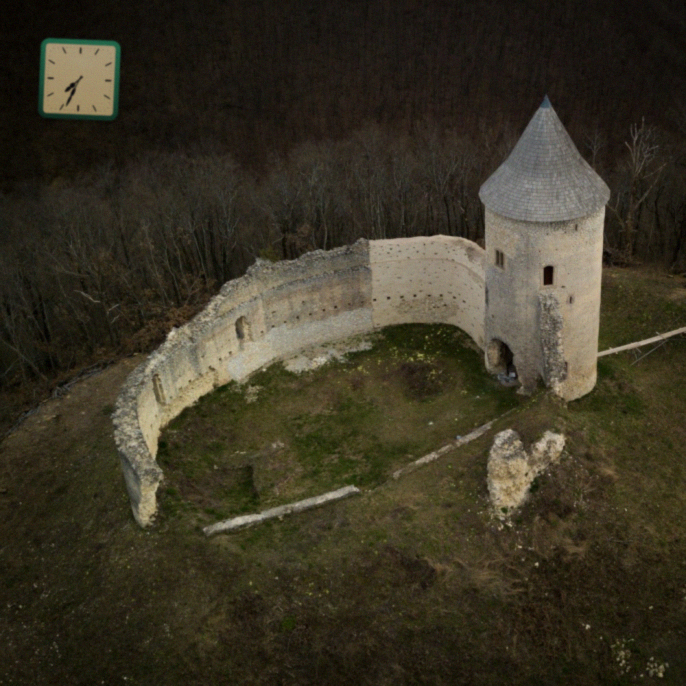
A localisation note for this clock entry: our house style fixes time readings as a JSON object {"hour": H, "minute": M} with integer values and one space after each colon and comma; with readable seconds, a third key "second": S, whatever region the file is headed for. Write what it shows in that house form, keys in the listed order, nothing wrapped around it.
{"hour": 7, "minute": 34}
